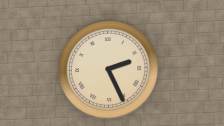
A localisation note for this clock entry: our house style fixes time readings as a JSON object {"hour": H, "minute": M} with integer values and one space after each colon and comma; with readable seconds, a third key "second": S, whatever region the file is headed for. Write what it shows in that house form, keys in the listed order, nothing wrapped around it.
{"hour": 2, "minute": 26}
